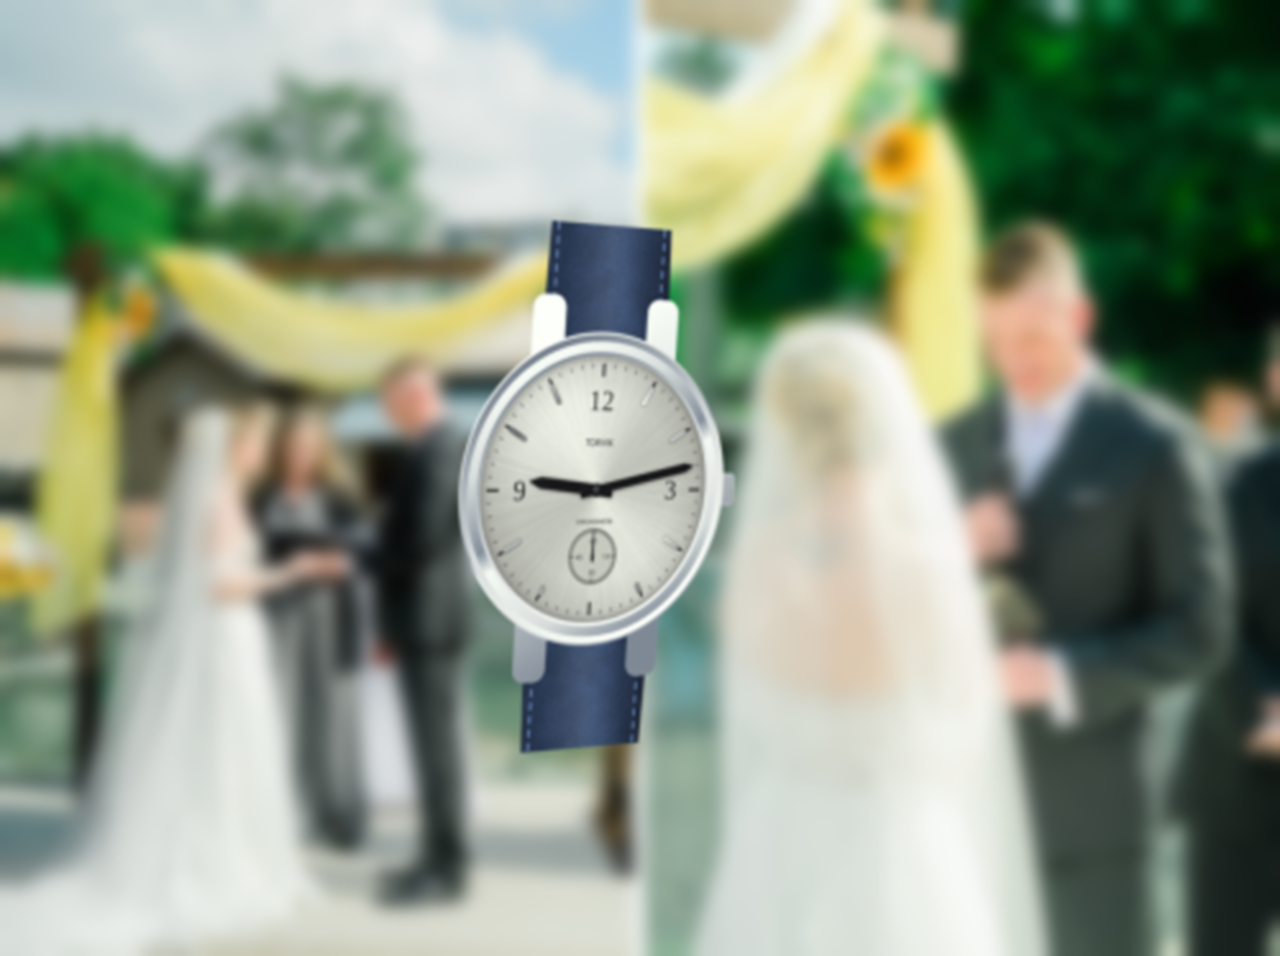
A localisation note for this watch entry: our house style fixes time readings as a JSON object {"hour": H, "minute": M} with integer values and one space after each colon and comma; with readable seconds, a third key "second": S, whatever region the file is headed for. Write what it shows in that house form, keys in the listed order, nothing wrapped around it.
{"hour": 9, "minute": 13}
